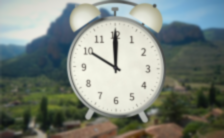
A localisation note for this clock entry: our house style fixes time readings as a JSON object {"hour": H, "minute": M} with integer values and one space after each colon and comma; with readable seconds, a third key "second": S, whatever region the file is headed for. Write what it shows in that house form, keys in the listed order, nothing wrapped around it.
{"hour": 10, "minute": 0}
